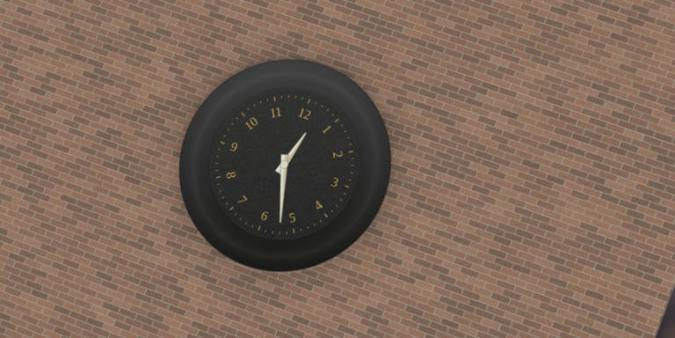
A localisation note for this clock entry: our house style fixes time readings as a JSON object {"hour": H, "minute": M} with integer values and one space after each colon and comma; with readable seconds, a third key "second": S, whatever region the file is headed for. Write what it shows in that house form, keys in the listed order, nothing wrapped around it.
{"hour": 12, "minute": 27}
